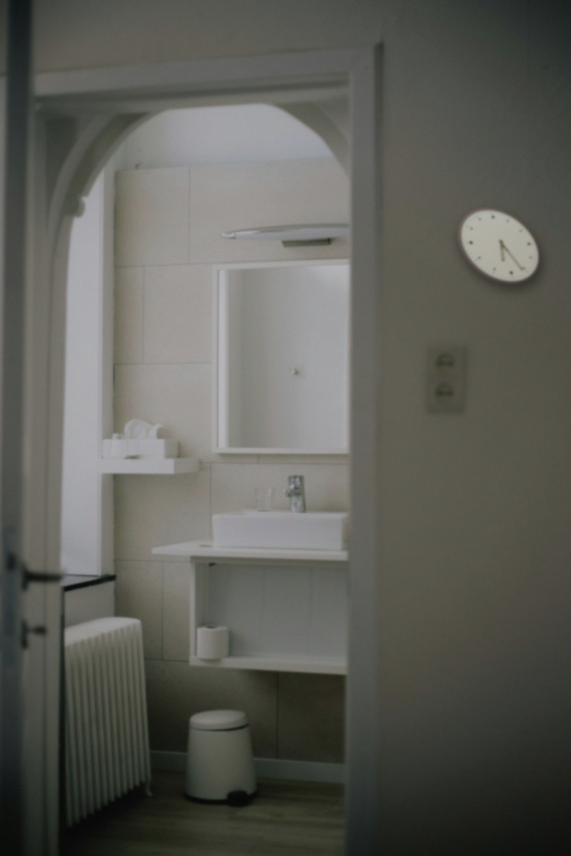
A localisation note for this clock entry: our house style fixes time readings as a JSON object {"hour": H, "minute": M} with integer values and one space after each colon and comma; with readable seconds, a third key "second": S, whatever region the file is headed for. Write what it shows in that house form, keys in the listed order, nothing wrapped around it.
{"hour": 6, "minute": 26}
